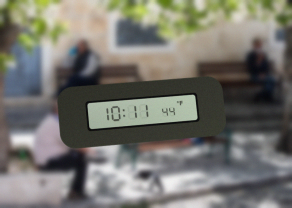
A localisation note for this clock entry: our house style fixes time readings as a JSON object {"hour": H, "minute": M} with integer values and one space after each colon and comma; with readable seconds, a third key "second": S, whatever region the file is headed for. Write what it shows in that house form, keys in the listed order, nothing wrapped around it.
{"hour": 10, "minute": 11}
